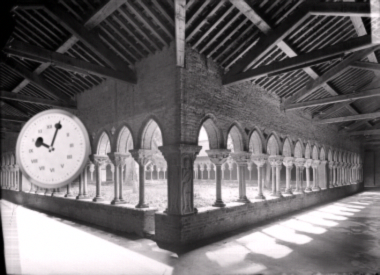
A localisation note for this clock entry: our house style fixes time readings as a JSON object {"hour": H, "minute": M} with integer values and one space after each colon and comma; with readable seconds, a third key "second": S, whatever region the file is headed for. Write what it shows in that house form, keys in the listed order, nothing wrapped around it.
{"hour": 10, "minute": 4}
